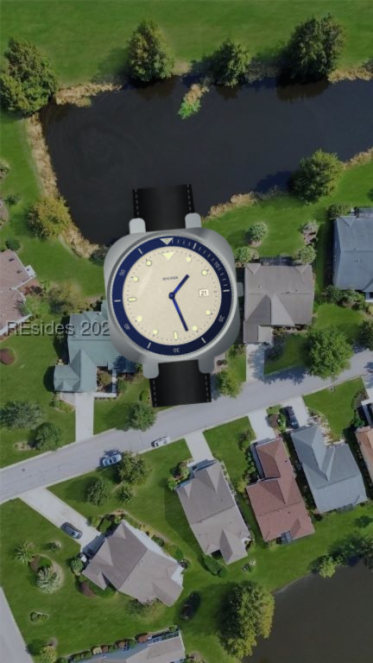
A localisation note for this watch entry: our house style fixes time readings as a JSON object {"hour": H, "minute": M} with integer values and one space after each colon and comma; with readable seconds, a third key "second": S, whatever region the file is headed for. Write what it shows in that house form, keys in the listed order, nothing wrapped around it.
{"hour": 1, "minute": 27}
